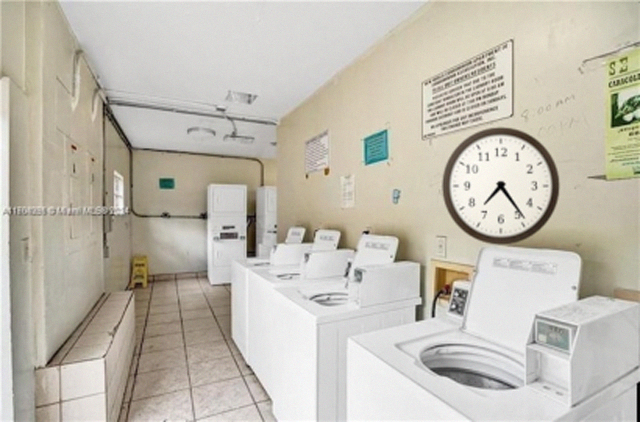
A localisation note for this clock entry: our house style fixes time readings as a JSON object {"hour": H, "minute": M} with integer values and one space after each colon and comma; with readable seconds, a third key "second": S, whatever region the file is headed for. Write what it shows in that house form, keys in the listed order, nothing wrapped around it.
{"hour": 7, "minute": 24}
